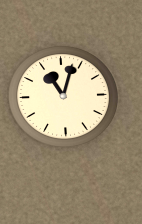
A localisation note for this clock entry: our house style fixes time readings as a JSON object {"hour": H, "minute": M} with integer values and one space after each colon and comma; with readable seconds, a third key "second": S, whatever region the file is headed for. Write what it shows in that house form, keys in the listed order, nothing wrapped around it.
{"hour": 11, "minute": 3}
